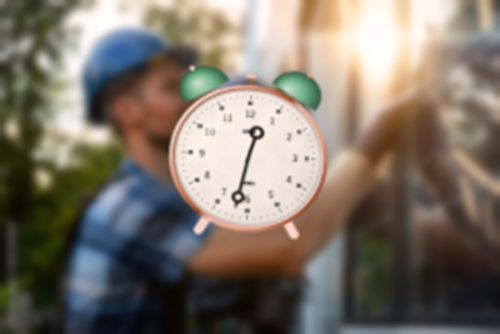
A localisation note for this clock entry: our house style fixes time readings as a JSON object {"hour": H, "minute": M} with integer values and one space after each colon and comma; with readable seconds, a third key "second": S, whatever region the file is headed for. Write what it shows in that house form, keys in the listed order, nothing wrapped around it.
{"hour": 12, "minute": 32}
